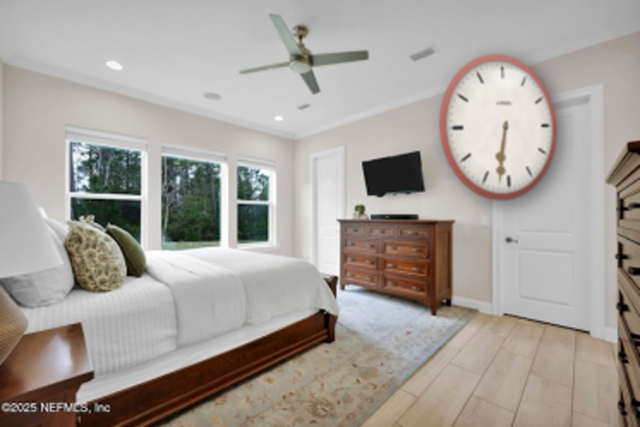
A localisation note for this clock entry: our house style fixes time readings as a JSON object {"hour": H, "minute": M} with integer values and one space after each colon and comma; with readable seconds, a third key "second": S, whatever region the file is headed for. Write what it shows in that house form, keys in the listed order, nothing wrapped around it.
{"hour": 6, "minute": 32}
